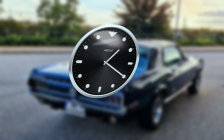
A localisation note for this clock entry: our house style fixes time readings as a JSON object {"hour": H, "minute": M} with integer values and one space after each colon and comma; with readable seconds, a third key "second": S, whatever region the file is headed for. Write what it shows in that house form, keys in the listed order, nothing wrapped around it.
{"hour": 1, "minute": 20}
